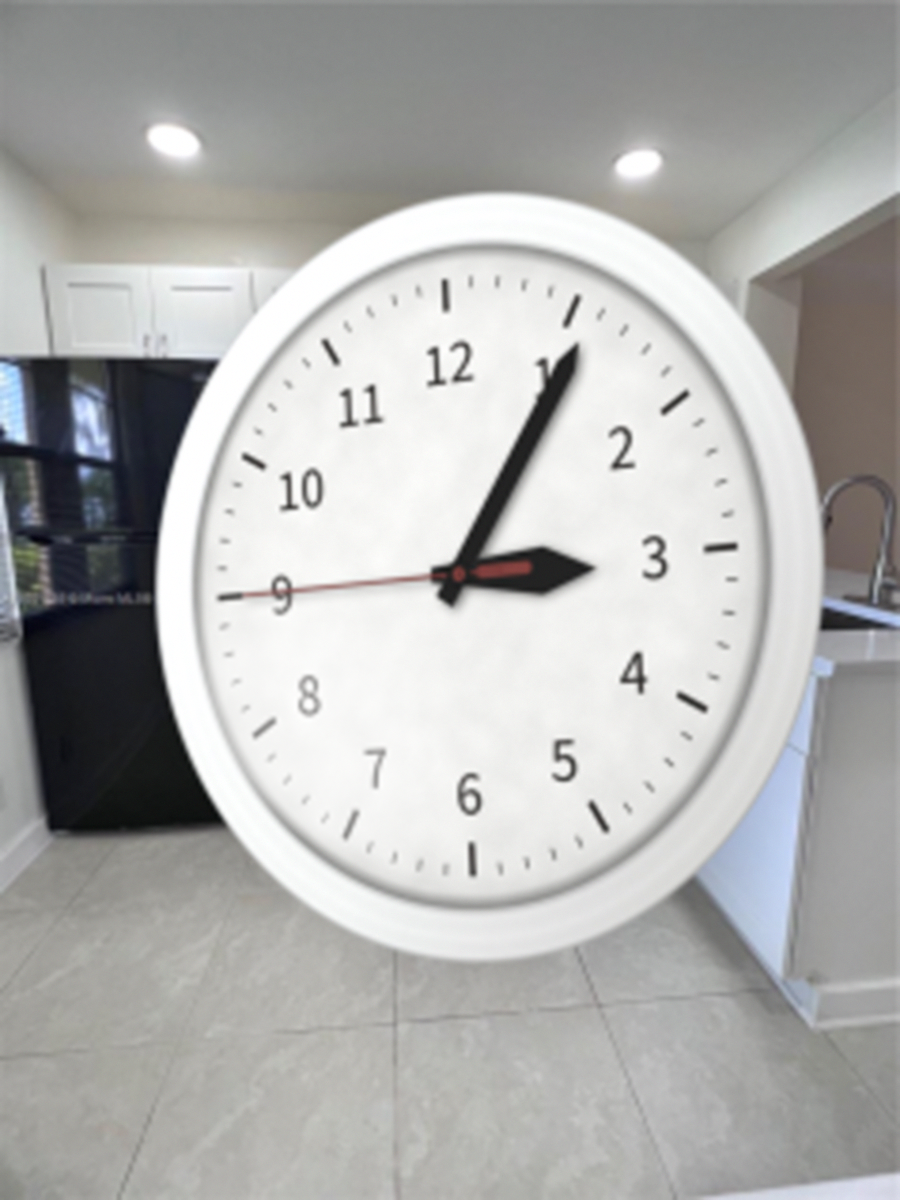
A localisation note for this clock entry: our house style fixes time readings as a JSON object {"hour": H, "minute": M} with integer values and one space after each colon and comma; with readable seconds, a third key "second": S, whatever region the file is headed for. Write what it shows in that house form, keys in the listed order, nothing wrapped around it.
{"hour": 3, "minute": 5, "second": 45}
